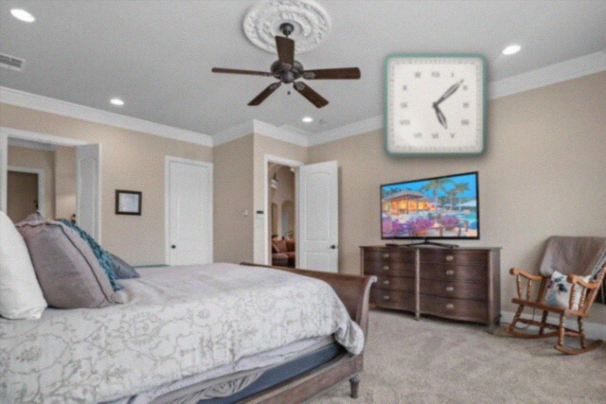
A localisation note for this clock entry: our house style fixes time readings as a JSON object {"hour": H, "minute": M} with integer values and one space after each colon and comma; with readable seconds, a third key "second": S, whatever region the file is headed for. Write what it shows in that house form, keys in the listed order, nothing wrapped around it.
{"hour": 5, "minute": 8}
